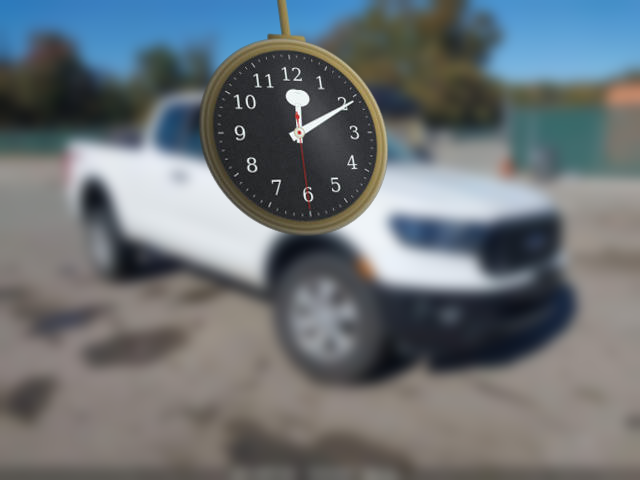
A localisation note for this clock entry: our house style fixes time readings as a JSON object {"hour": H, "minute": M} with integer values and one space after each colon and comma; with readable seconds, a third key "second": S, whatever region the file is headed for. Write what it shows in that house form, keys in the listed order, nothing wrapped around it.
{"hour": 12, "minute": 10, "second": 30}
